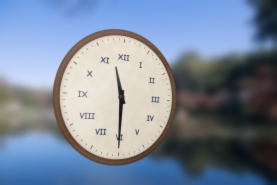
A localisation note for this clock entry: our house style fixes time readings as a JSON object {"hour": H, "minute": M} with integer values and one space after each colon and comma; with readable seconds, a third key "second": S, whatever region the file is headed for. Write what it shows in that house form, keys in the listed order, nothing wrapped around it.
{"hour": 11, "minute": 30}
